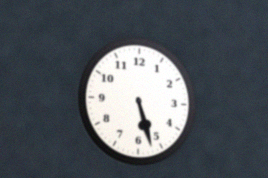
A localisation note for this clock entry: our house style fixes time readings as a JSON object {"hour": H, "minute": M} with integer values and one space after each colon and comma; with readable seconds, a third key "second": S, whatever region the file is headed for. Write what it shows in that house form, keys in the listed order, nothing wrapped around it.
{"hour": 5, "minute": 27}
